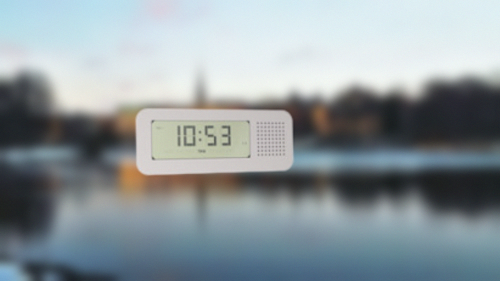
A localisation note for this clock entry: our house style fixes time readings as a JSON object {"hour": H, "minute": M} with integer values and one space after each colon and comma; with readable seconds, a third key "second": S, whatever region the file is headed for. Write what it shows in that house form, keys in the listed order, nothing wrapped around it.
{"hour": 10, "minute": 53}
